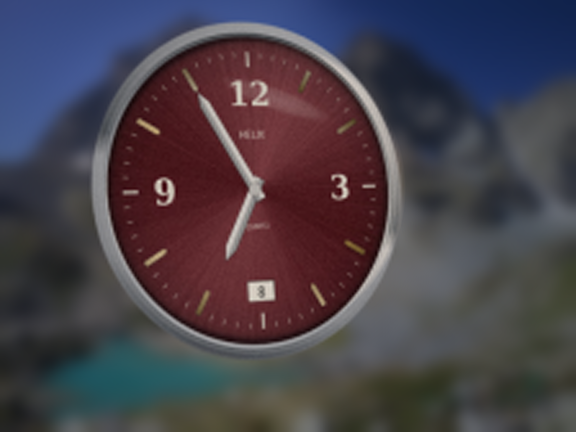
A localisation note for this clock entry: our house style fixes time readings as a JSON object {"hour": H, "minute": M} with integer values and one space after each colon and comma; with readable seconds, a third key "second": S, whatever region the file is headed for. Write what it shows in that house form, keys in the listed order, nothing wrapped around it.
{"hour": 6, "minute": 55}
